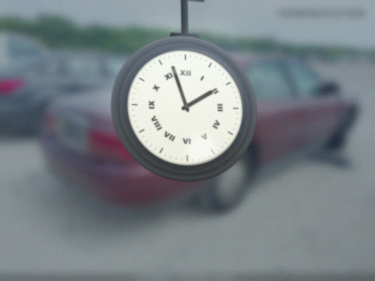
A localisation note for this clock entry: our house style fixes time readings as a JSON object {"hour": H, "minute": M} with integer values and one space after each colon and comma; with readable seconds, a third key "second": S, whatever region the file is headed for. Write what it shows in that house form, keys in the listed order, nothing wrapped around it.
{"hour": 1, "minute": 57}
